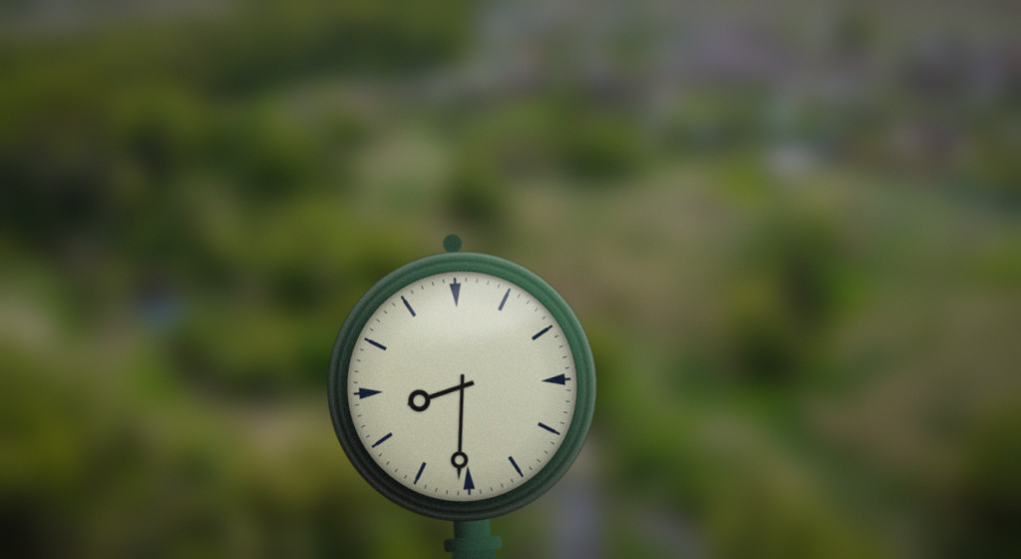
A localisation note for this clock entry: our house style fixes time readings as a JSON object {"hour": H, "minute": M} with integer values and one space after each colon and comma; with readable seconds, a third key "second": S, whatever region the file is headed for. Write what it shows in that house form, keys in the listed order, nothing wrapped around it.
{"hour": 8, "minute": 31}
